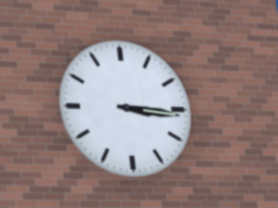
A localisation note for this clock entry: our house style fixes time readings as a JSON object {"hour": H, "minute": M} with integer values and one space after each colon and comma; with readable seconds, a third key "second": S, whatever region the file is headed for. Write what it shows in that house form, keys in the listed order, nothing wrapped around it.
{"hour": 3, "minute": 16}
